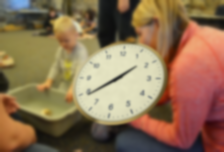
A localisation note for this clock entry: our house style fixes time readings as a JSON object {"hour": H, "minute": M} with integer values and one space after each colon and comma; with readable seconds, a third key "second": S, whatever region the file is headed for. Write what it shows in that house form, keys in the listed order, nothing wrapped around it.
{"hour": 1, "minute": 39}
